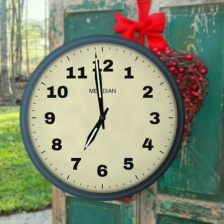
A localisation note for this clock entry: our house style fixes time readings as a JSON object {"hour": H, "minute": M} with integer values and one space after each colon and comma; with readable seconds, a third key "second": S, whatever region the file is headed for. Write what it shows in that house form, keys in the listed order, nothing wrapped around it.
{"hour": 6, "minute": 59}
